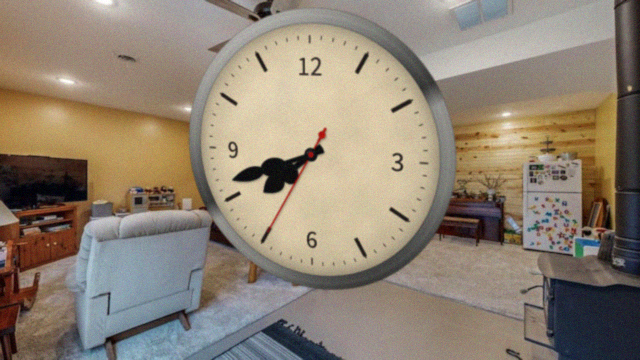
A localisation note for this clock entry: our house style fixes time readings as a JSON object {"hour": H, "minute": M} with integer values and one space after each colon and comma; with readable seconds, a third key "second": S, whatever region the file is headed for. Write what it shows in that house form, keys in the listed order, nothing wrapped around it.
{"hour": 7, "minute": 41, "second": 35}
